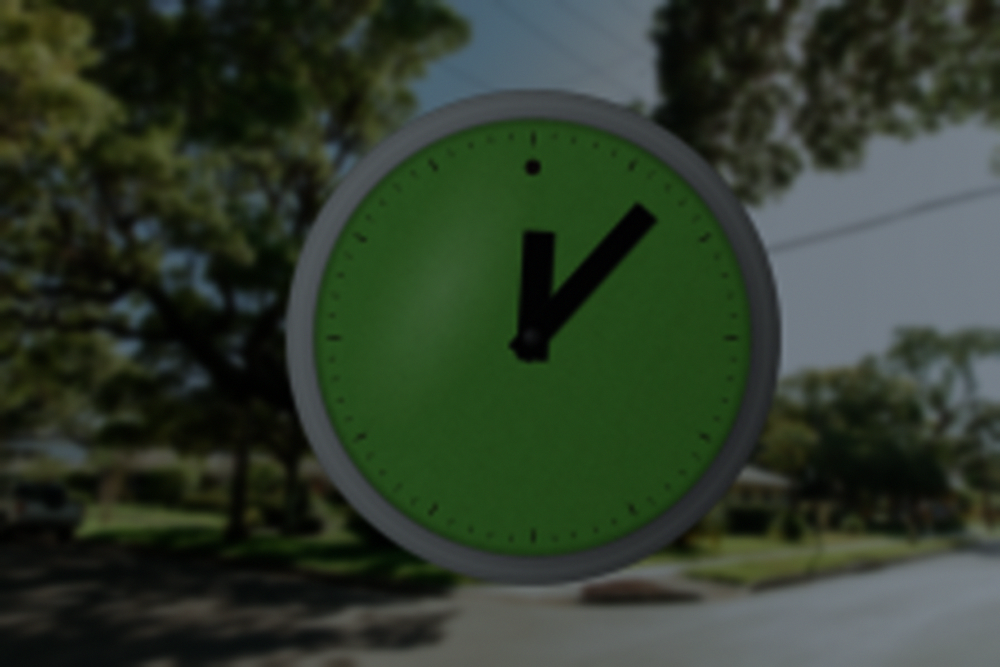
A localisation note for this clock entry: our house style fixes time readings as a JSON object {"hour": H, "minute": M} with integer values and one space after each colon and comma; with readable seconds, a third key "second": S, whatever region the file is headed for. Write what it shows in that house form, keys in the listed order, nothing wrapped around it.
{"hour": 12, "minute": 7}
